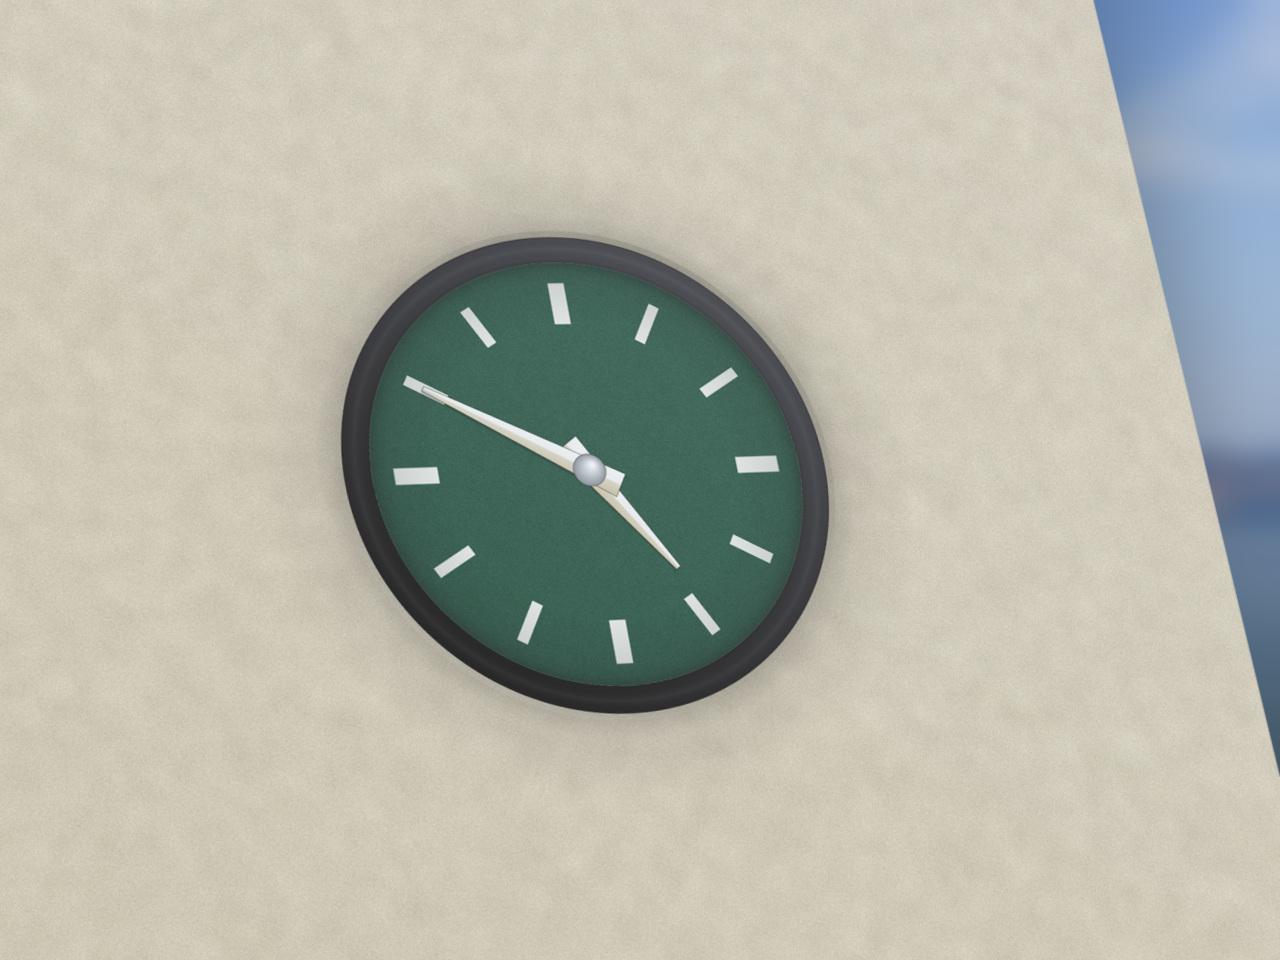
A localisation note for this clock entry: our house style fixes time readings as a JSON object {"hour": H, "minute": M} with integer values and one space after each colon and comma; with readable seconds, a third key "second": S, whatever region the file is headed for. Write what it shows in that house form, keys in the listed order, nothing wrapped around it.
{"hour": 4, "minute": 50}
